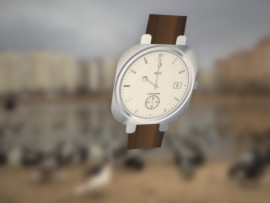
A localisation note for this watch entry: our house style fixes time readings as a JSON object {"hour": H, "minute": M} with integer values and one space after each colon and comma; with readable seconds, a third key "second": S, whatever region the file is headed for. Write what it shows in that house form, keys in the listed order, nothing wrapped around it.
{"hour": 10, "minute": 0}
